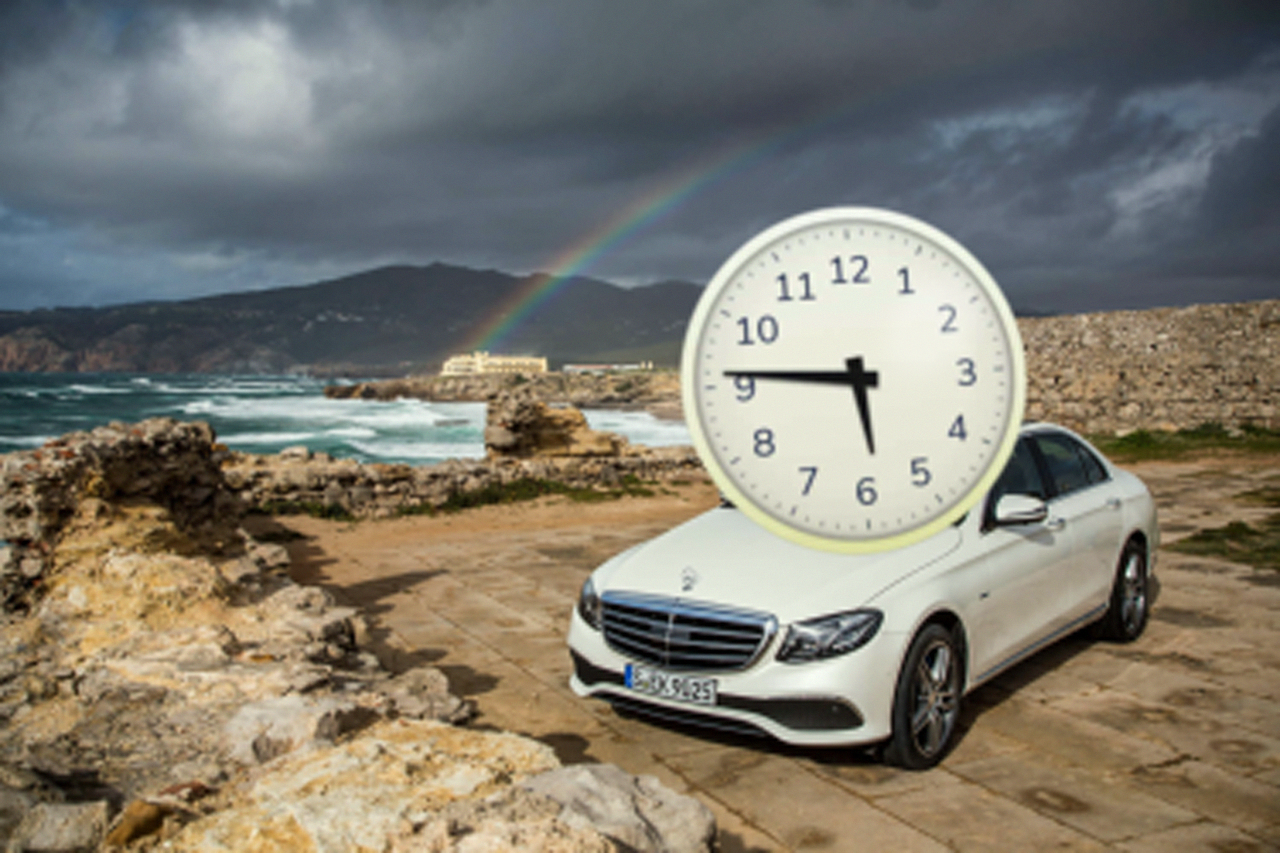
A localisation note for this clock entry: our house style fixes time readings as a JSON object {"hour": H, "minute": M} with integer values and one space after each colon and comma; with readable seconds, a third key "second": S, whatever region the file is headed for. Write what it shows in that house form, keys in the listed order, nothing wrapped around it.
{"hour": 5, "minute": 46}
